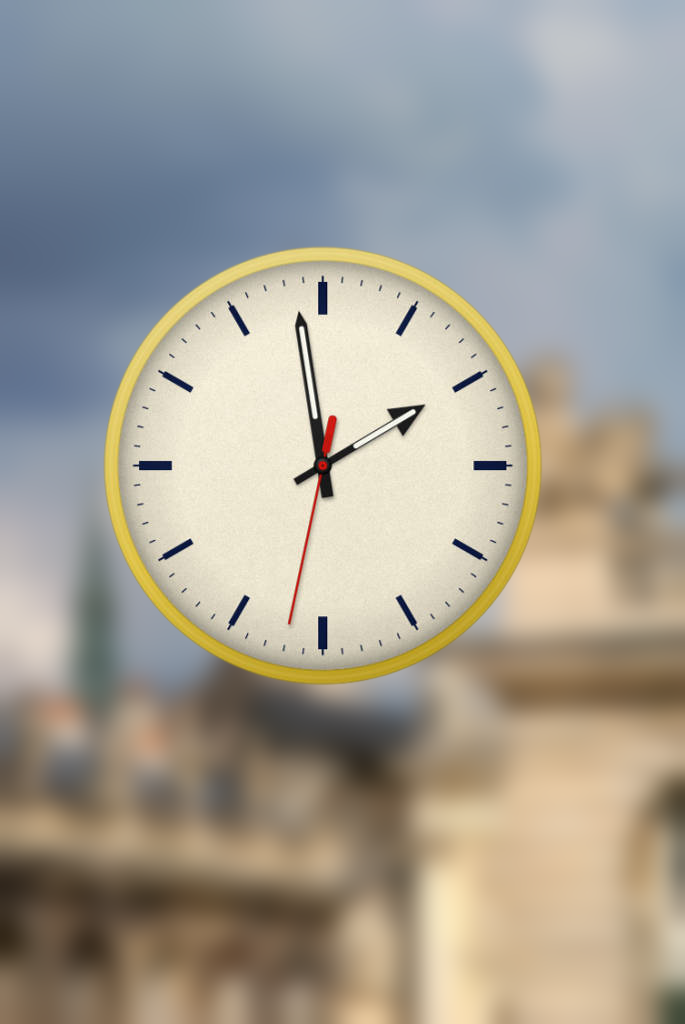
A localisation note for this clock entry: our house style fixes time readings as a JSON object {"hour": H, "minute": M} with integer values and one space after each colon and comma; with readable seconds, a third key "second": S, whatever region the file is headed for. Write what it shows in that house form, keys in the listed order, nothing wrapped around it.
{"hour": 1, "minute": 58, "second": 32}
